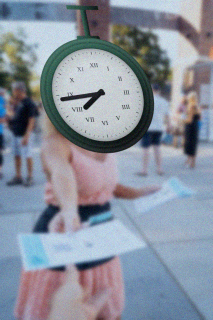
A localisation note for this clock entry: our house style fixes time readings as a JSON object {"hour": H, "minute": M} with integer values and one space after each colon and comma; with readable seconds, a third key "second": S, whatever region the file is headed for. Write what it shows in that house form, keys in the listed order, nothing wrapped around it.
{"hour": 7, "minute": 44}
